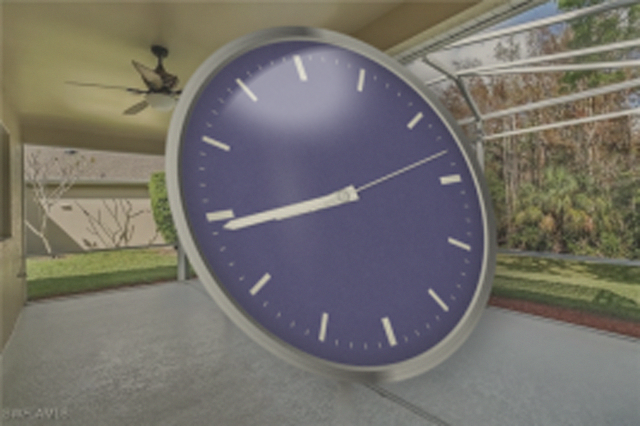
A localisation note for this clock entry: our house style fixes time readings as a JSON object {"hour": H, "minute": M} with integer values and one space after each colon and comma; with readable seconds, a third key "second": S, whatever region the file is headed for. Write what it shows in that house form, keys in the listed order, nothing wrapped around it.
{"hour": 8, "minute": 44, "second": 13}
